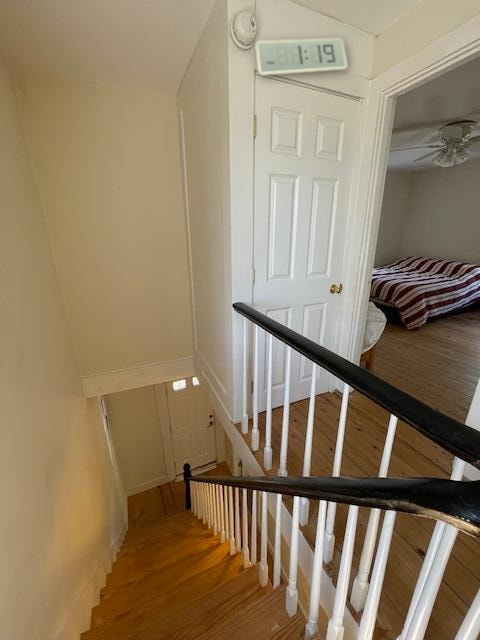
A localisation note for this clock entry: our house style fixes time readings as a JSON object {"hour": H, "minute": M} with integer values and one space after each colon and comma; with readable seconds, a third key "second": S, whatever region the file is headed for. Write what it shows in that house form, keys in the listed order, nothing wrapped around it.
{"hour": 1, "minute": 19}
